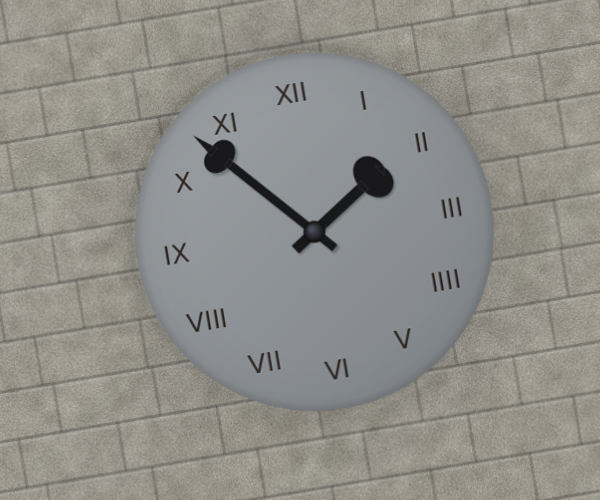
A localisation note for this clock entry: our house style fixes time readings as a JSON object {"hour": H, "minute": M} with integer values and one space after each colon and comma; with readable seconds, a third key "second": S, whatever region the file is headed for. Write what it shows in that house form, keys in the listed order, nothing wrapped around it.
{"hour": 1, "minute": 53}
